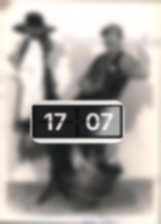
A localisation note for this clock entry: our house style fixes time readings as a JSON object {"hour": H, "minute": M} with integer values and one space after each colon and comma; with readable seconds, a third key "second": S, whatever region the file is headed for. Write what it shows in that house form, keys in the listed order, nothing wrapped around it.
{"hour": 17, "minute": 7}
